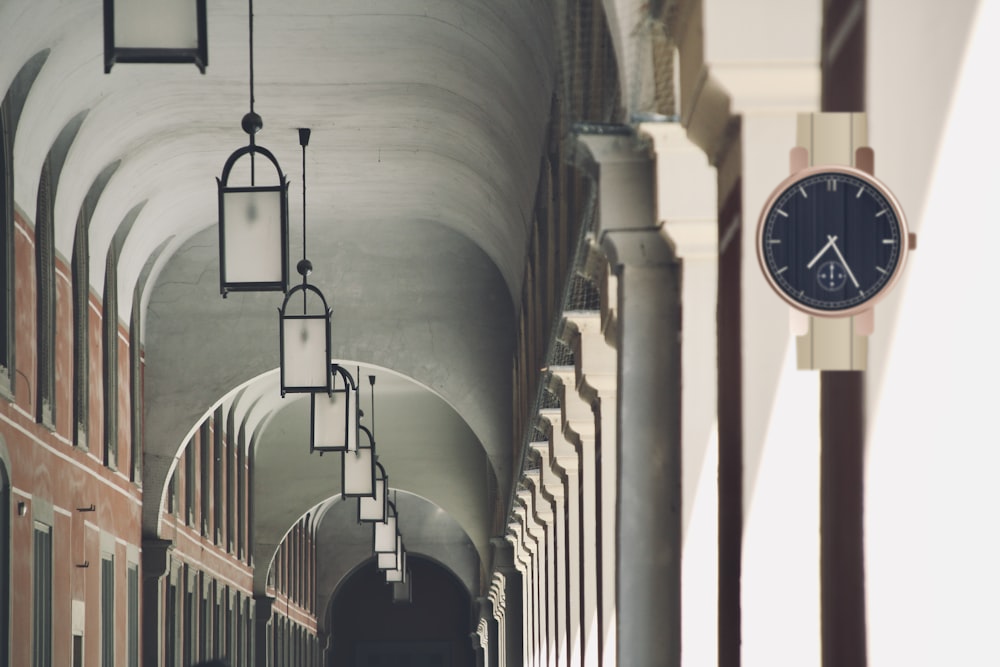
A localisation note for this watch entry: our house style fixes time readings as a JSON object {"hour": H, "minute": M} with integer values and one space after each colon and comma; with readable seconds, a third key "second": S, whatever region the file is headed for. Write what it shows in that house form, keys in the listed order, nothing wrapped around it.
{"hour": 7, "minute": 25}
